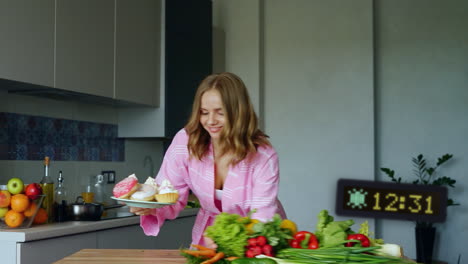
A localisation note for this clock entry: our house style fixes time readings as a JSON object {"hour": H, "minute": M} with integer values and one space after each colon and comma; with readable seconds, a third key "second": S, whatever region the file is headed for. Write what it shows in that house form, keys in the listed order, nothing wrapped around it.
{"hour": 12, "minute": 31}
